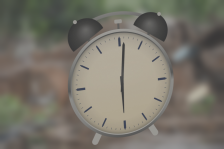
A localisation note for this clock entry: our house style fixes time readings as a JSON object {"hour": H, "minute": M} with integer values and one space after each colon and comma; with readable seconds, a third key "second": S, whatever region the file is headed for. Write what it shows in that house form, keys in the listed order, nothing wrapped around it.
{"hour": 6, "minute": 1}
